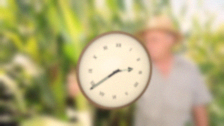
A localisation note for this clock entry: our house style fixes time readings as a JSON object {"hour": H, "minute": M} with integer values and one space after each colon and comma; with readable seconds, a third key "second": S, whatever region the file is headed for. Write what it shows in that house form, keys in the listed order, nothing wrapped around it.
{"hour": 2, "minute": 39}
